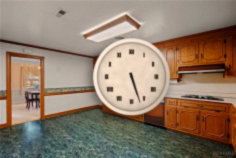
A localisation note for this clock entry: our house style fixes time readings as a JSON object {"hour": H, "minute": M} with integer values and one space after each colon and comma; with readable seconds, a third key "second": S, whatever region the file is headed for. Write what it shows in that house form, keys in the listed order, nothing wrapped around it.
{"hour": 5, "minute": 27}
